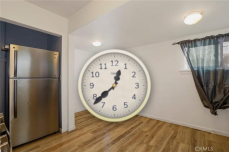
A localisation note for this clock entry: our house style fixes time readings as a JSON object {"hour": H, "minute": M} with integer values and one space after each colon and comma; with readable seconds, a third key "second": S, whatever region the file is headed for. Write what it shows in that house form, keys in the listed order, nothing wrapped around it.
{"hour": 12, "minute": 38}
